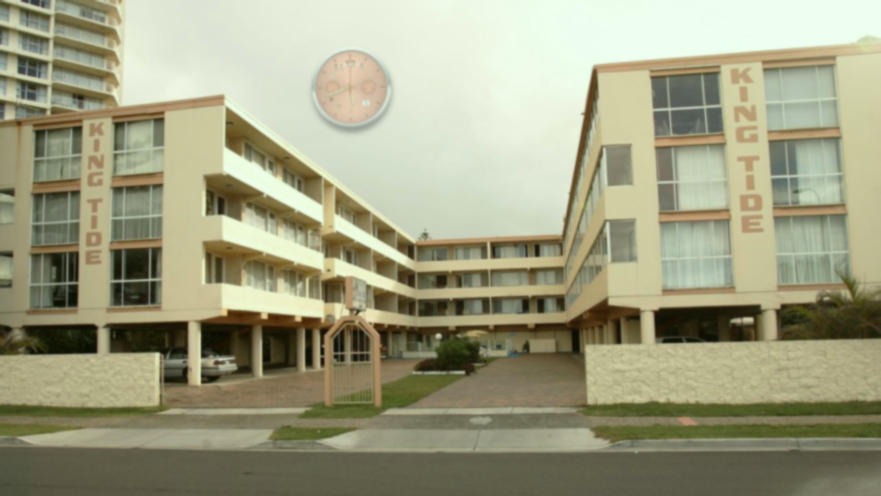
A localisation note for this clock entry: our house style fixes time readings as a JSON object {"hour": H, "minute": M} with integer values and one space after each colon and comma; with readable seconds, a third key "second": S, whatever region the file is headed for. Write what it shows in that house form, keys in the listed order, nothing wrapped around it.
{"hour": 5, "minute": 42}
